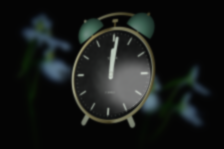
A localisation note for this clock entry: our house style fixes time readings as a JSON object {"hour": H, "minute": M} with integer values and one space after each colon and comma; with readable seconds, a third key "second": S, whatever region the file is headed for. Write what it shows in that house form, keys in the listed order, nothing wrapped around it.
{"hour": 12, "minute": 1}
